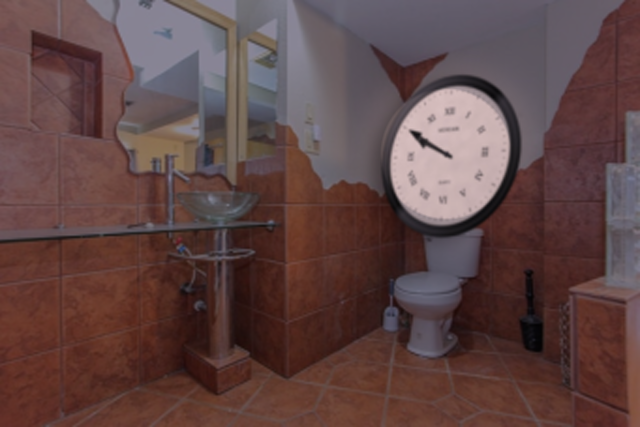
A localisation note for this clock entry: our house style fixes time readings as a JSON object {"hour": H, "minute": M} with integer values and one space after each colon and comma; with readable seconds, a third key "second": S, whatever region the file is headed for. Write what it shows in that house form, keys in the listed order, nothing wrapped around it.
{"hour": 9, "minute": 50}
